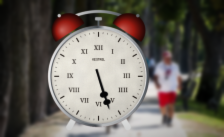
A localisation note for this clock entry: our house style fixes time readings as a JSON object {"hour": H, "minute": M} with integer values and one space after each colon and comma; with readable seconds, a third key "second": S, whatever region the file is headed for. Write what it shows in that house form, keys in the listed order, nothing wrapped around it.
{"hour": 5, "minute": 27}
